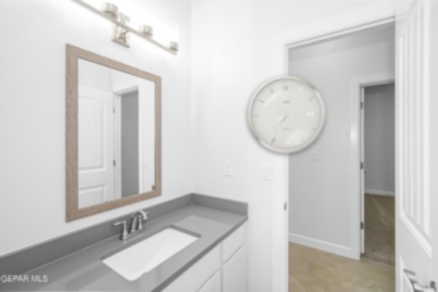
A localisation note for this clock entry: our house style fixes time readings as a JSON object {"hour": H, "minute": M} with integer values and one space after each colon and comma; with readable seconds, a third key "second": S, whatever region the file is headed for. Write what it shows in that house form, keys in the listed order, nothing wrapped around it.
{"hour": 7, "minute": 42}
